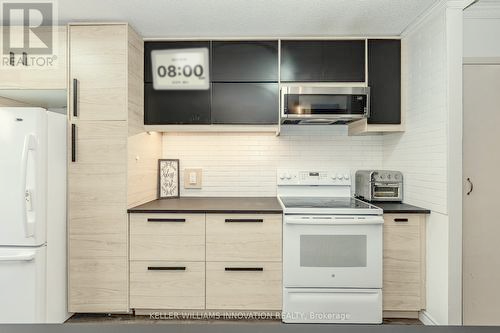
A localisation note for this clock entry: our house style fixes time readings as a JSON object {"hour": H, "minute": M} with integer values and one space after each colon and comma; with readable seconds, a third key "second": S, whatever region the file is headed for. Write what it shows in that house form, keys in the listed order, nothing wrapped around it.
{"hour": 8, "minute": 0}
